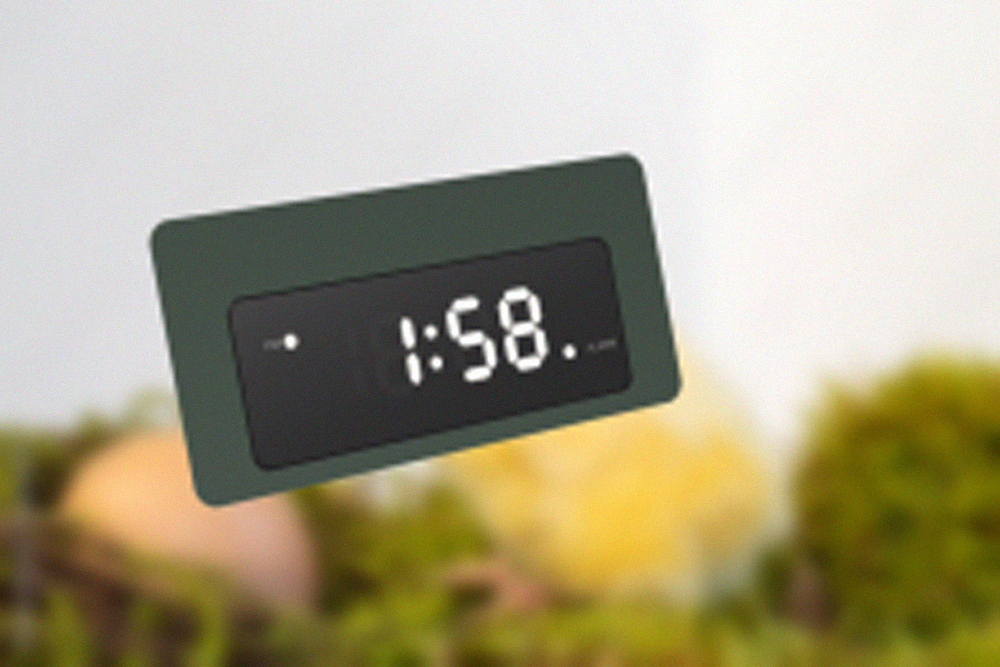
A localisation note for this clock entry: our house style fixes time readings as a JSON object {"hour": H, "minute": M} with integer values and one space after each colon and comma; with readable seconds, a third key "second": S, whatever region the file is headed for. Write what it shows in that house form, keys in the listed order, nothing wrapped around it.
{"hour": 1, "minute": 58}
